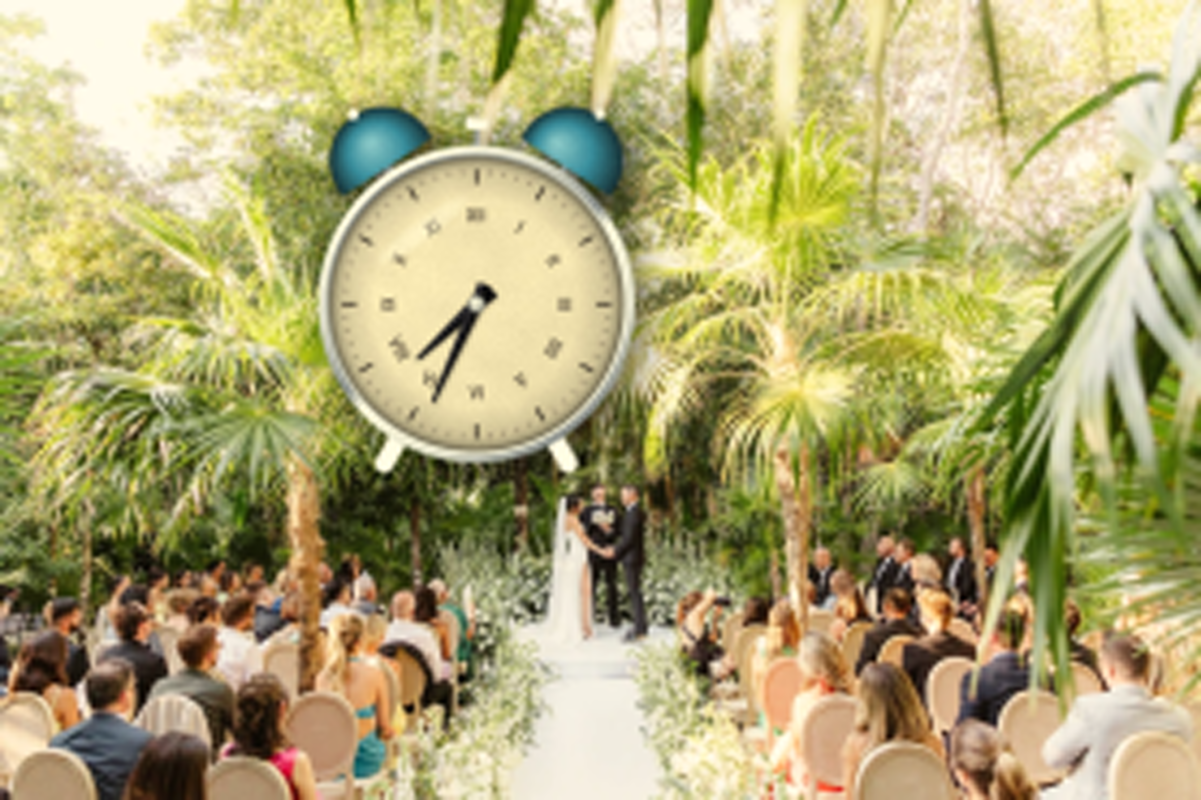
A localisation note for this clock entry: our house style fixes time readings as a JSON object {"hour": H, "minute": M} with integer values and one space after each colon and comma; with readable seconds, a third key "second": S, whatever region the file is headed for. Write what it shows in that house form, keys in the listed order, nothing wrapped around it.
{"hour": 7, "minute": 34}
